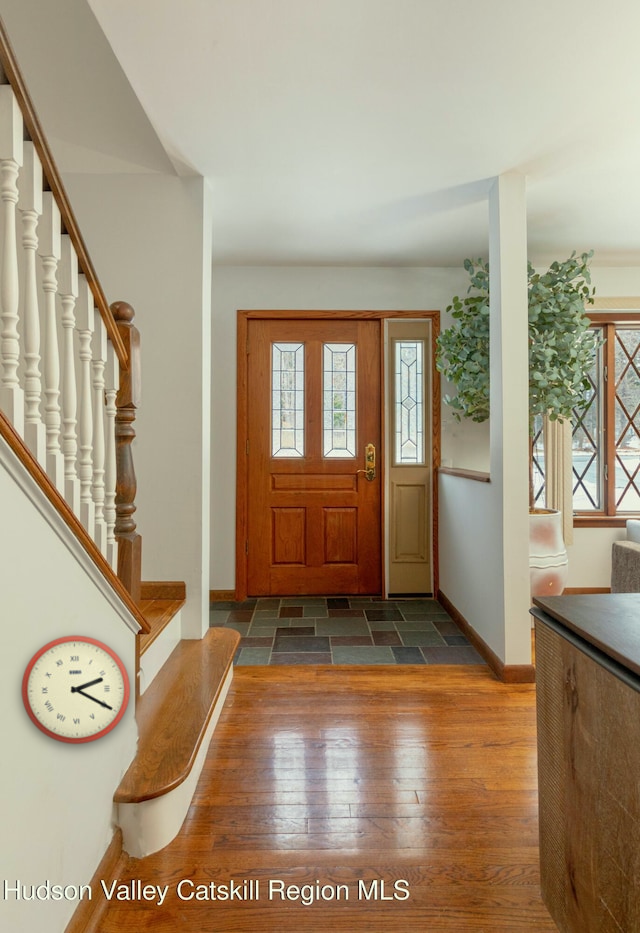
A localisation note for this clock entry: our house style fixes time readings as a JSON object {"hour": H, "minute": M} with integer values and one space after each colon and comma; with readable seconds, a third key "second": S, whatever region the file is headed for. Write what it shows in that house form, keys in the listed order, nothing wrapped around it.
{"hour": 2, "minute": 20}
